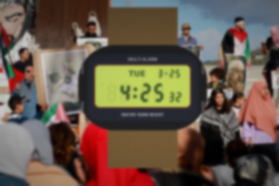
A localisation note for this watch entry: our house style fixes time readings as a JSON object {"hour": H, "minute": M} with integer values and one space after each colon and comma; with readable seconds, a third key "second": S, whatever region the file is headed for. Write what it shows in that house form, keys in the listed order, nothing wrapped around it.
{"hour": 4, "minute": 25}
